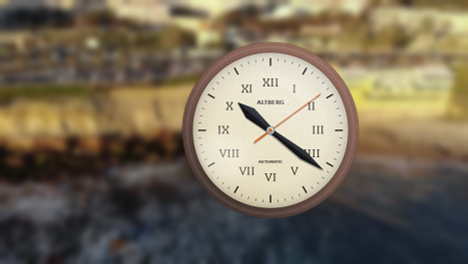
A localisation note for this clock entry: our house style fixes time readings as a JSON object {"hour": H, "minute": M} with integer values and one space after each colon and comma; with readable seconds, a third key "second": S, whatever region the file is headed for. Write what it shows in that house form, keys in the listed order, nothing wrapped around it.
{"hour": 10, "minute": 21, "second": 9}
